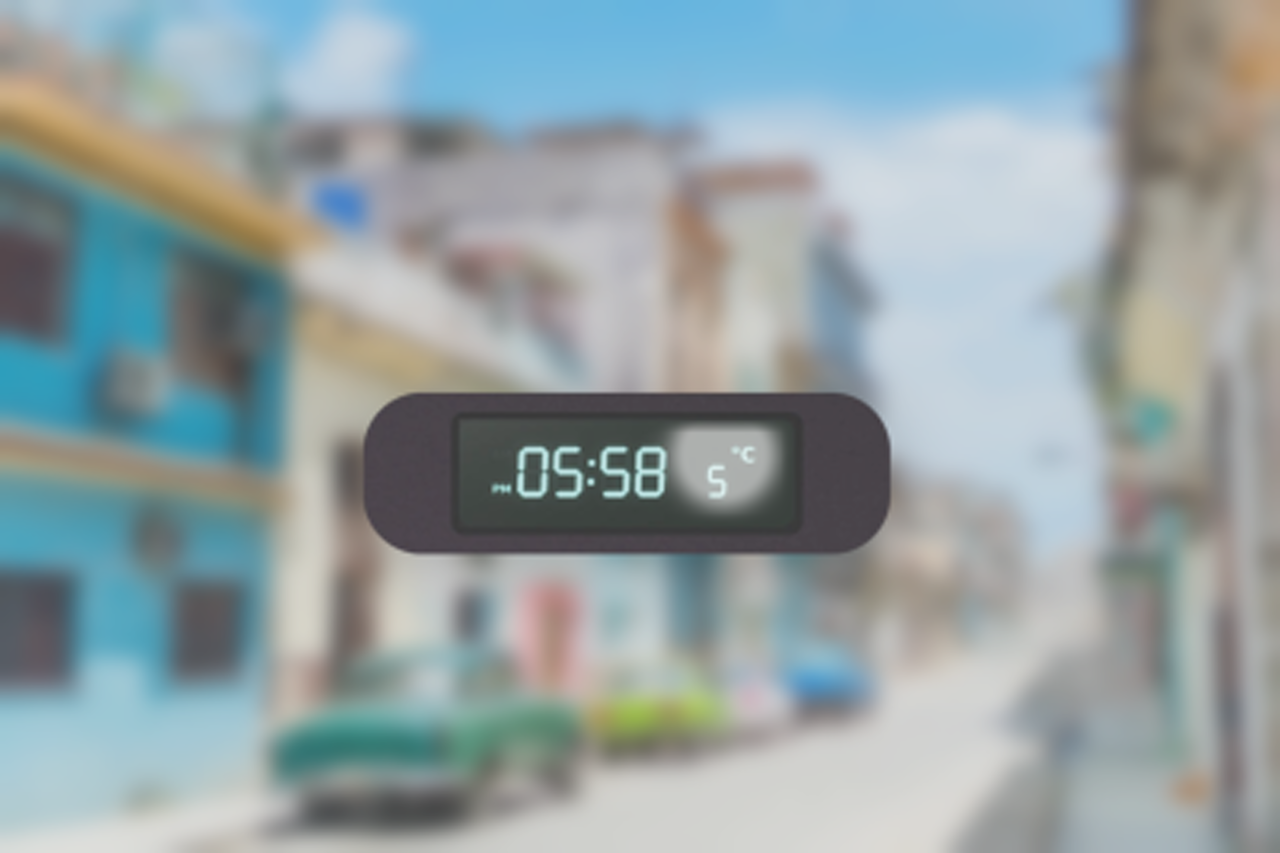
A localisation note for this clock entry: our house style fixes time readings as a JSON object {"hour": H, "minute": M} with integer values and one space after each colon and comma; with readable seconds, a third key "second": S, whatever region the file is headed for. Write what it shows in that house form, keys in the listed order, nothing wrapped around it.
{"hour": 5, "minute": 58}
